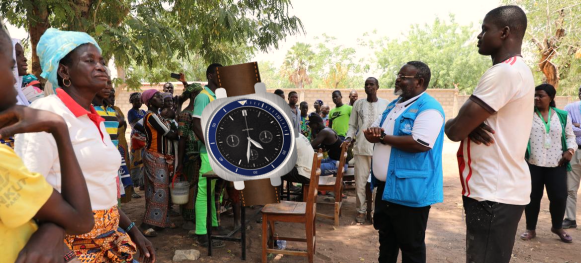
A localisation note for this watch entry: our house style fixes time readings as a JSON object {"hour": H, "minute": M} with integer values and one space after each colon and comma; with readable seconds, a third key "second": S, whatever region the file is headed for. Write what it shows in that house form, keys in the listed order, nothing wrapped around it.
{"hour": 4, "minute": 32}
